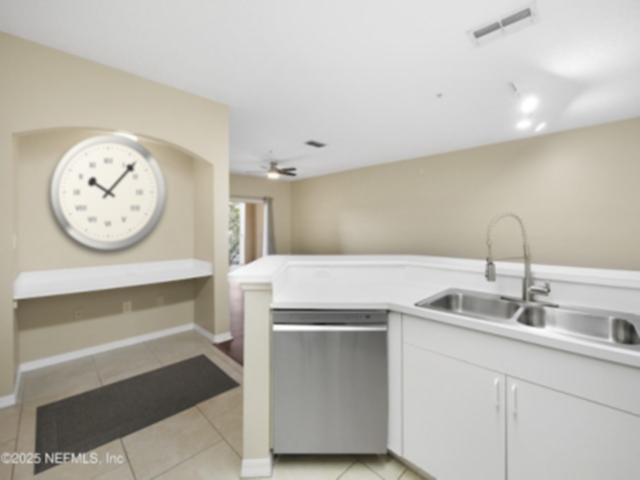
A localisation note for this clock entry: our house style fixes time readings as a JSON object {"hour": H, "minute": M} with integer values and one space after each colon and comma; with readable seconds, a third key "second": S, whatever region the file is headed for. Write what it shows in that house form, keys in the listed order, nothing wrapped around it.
{"hour": 10, "minute": 7}
